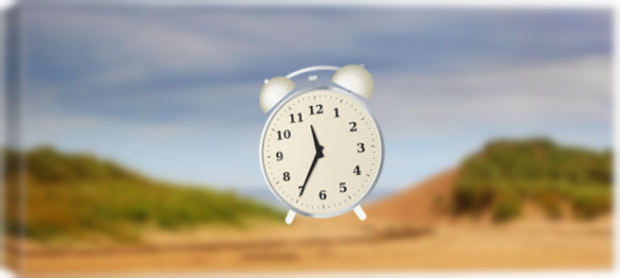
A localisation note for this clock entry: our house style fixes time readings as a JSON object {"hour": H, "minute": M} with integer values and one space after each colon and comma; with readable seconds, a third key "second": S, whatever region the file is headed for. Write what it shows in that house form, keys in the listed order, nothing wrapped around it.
{"hour": 11, "minute": 35}
